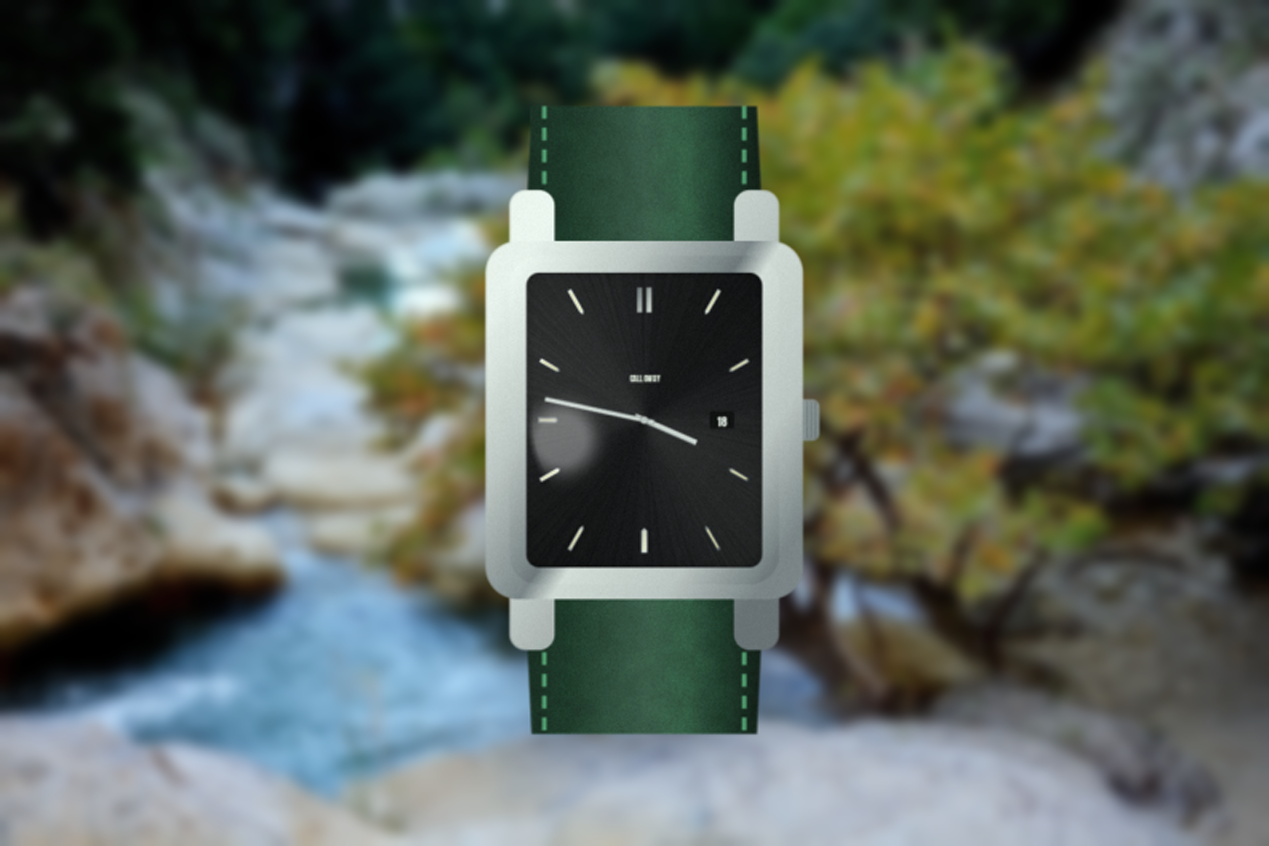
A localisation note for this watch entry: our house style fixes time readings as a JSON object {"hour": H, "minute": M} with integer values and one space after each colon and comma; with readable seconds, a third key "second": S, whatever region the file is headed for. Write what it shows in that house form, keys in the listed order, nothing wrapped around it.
{"hour": 3, "minute": 47}
